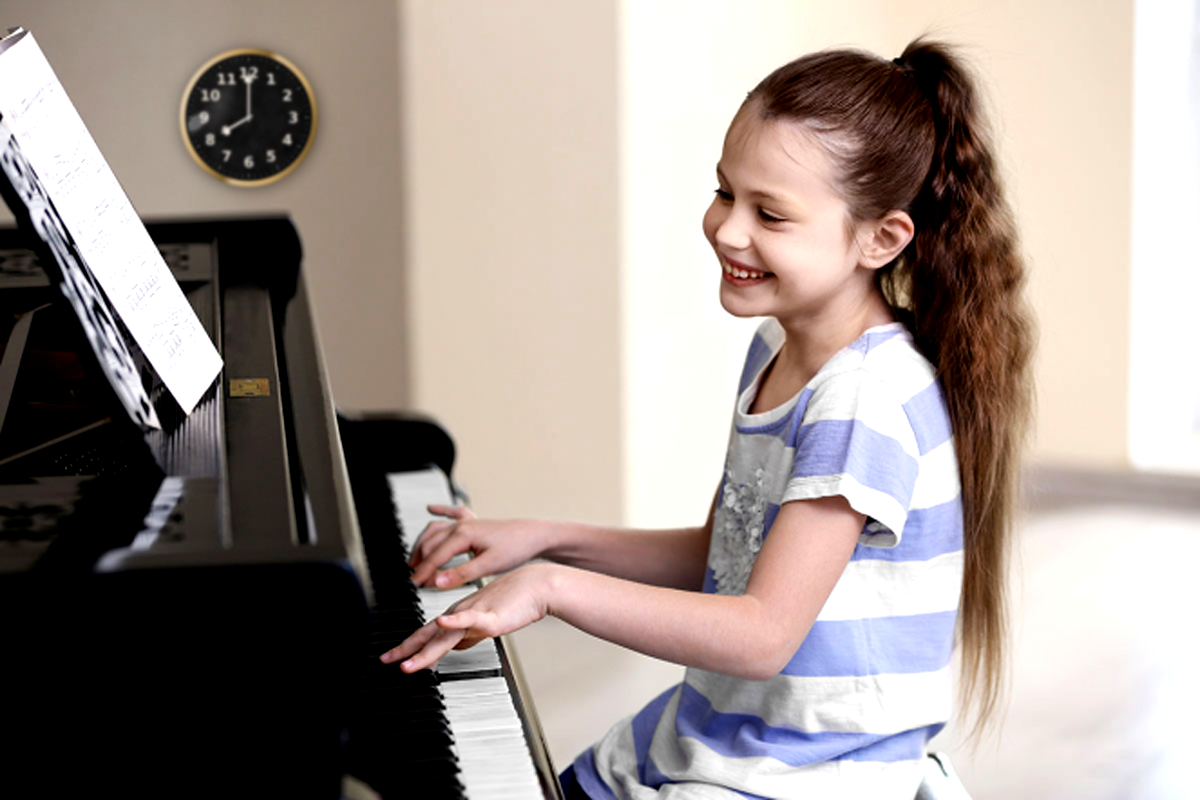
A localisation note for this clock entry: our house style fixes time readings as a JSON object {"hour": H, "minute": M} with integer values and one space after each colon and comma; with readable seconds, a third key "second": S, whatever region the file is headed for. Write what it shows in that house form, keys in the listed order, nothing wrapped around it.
{"hour": 8, "minute": 0}
